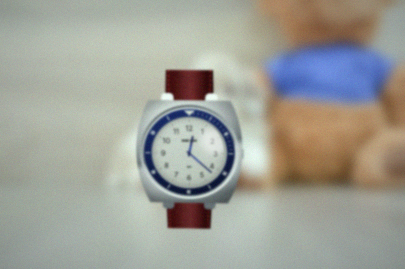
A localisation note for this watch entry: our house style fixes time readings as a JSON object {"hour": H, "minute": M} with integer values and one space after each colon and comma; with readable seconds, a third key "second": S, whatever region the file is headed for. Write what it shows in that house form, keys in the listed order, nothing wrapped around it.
{"hour": 12, "minute": 22}
